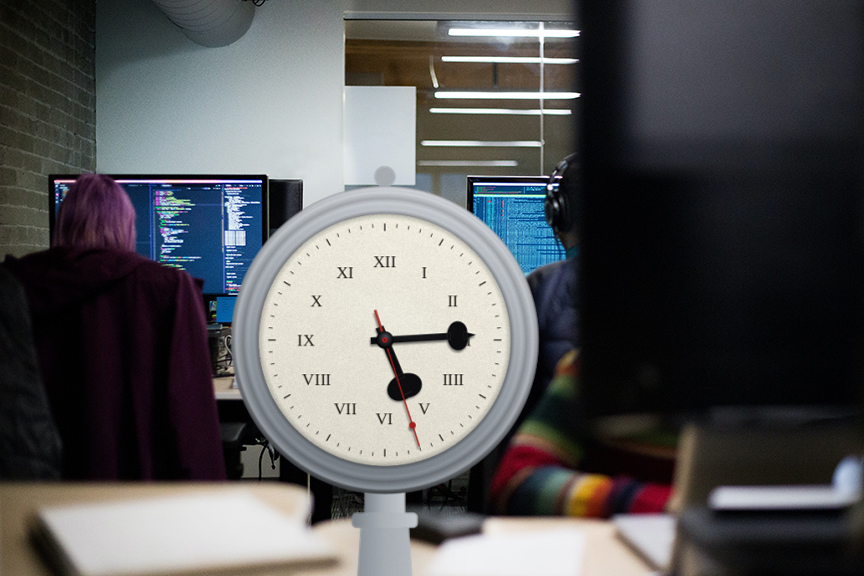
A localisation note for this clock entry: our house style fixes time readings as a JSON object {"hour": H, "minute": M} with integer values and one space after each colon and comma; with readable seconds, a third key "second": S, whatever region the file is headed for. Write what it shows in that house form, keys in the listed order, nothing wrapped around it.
{"hour": 5, "minute": 14, "second": 27}
